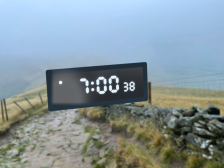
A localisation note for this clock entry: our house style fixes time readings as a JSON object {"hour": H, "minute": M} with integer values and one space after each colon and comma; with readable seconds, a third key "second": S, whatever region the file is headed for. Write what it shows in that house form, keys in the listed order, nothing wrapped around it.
{"hour": 7, "minute": 0, "second": 38}
